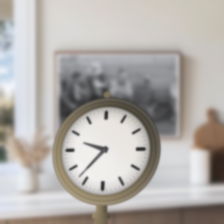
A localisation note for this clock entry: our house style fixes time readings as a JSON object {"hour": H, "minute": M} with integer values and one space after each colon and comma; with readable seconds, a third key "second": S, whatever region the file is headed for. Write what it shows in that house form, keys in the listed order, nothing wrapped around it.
{"hour": 9, "minute": 37}
